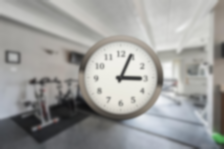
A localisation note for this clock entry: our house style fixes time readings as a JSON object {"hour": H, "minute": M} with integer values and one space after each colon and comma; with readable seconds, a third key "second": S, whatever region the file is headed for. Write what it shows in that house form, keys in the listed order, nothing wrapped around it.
{"hour": 3, "minute": 4}
